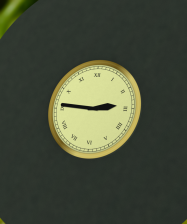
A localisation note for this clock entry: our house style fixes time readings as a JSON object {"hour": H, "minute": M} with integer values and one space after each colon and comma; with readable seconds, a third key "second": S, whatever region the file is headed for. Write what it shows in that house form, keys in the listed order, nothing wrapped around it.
{"hour": 2, "minute": 46}
